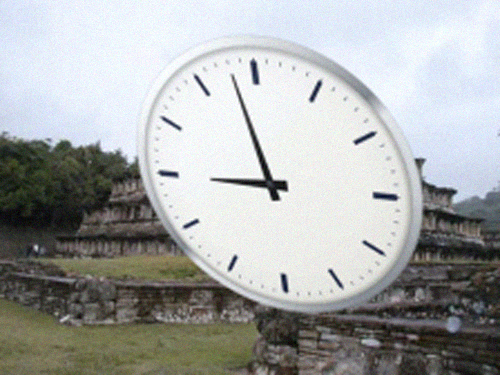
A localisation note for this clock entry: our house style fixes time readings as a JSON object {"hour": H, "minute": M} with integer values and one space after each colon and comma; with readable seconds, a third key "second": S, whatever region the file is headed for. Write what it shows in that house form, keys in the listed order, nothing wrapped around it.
{"hour": 8, "minute": 58}
